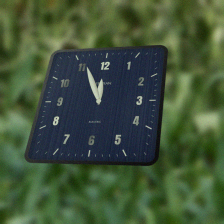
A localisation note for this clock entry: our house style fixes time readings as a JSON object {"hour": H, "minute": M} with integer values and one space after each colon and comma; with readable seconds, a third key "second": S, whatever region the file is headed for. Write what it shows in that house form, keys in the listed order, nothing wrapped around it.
{"hour": 11, "minute": 56}
